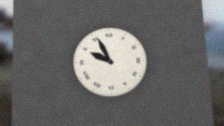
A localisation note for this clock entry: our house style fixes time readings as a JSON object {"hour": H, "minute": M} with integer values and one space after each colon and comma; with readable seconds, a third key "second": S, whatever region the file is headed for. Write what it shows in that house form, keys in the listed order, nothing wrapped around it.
{"hour": 9, "minute": 56}
